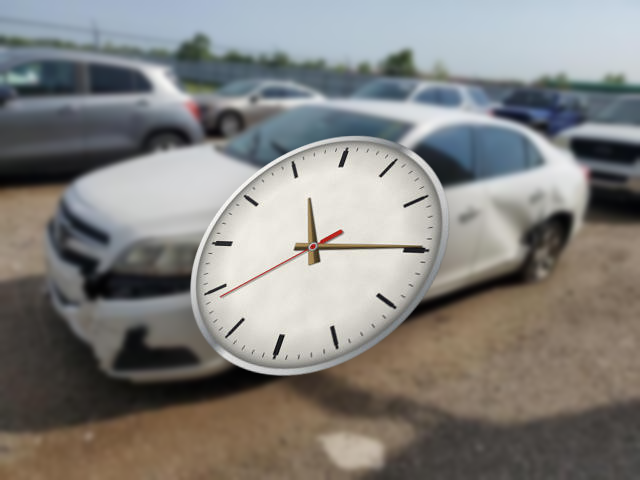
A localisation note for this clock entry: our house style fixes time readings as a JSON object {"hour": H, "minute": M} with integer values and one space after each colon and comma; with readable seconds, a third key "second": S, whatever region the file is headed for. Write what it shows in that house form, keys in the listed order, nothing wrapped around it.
{"hour": 11, "minute": 14, "second": 39}
